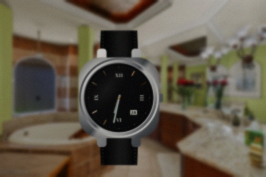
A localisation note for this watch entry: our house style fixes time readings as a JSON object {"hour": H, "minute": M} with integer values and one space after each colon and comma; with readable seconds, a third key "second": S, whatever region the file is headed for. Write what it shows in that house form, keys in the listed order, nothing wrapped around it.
{"hour": 6, "minute": 32}
